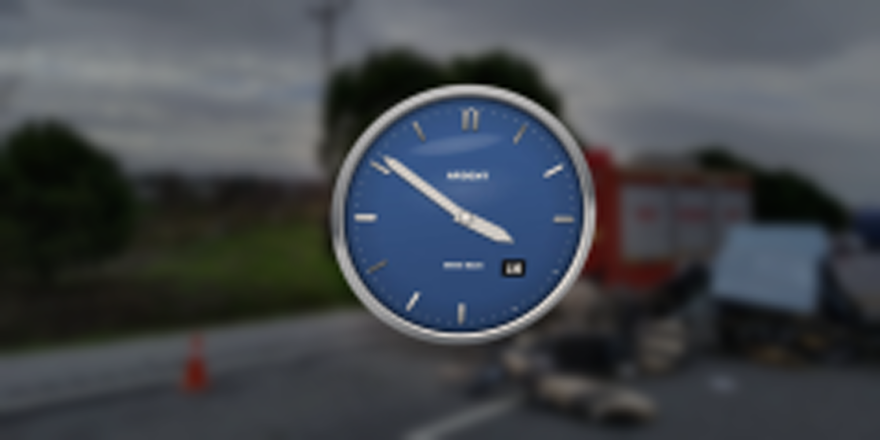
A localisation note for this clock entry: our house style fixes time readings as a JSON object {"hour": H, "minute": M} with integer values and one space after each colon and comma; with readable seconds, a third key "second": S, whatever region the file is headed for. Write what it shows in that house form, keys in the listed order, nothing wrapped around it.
{"hour": 3, "minute": 51}
